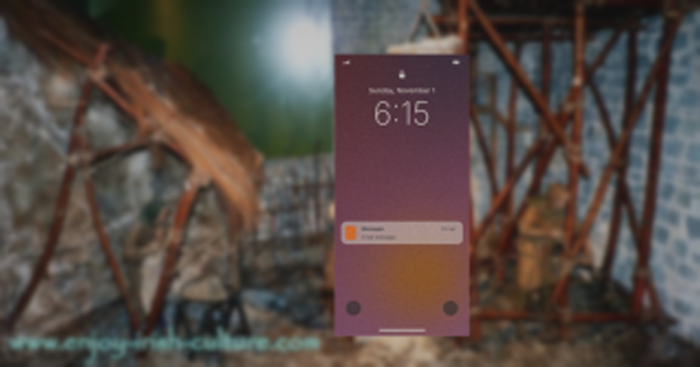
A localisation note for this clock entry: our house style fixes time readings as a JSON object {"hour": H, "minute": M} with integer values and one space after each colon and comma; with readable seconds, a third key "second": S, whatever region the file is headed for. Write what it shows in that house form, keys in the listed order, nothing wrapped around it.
{"hour": 6, "minute": 15}
